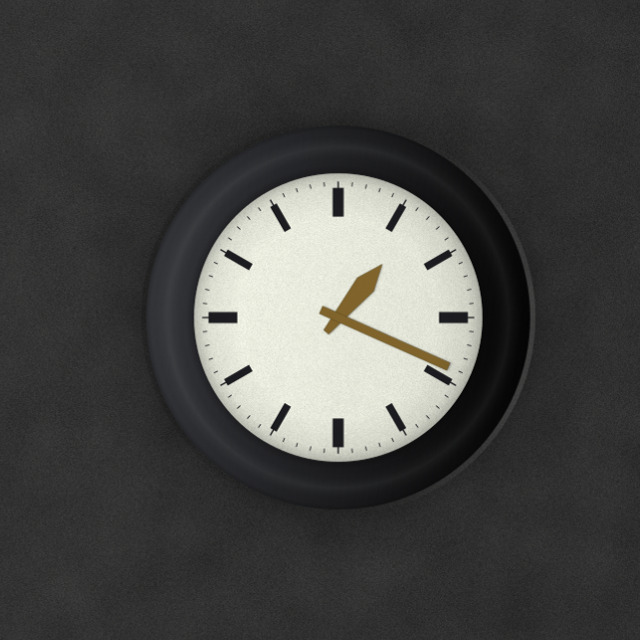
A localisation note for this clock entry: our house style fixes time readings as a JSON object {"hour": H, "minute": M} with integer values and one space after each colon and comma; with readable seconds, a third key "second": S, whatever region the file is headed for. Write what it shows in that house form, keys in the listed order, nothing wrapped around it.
{"hour": 1, "minute": 19}
